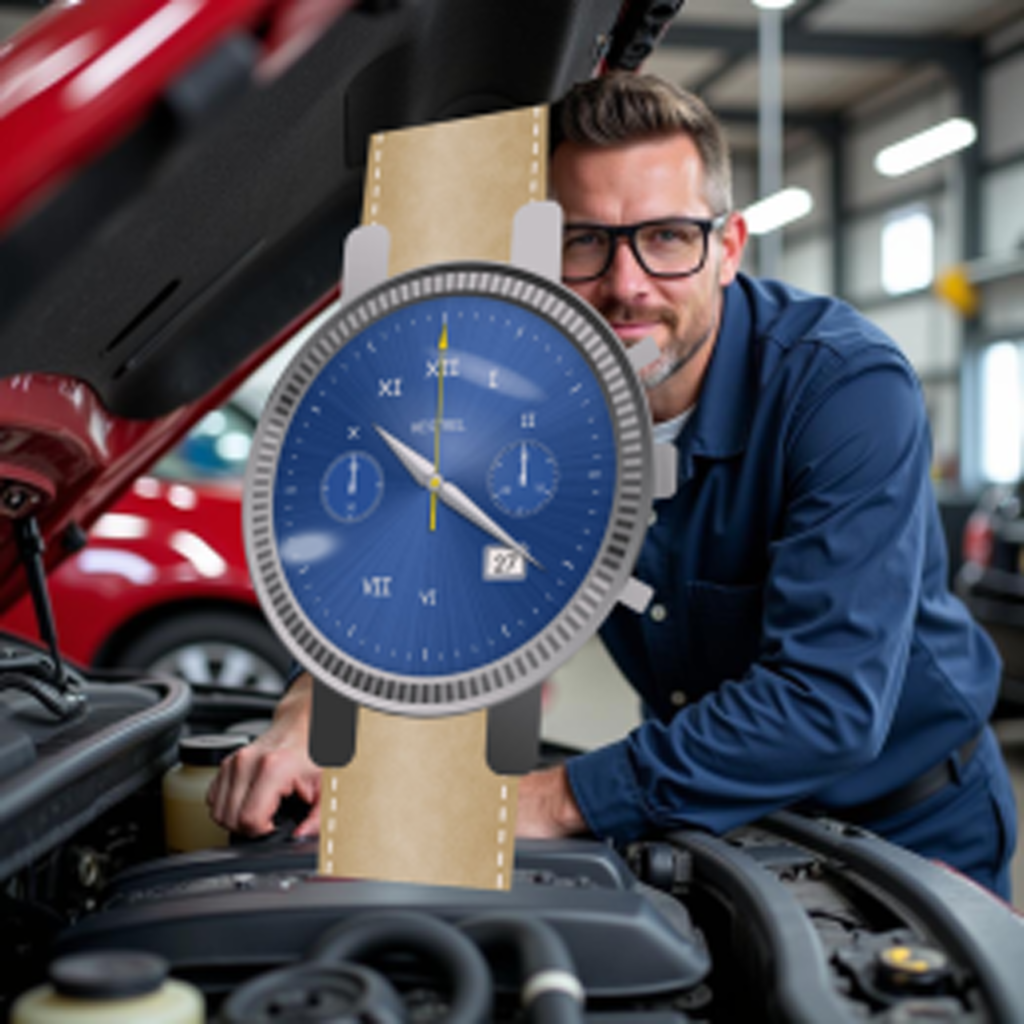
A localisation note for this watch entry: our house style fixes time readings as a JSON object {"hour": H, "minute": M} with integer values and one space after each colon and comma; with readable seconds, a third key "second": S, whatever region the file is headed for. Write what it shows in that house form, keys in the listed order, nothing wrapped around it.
{"hour": 10, "minute": 21}
